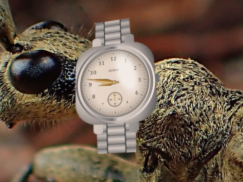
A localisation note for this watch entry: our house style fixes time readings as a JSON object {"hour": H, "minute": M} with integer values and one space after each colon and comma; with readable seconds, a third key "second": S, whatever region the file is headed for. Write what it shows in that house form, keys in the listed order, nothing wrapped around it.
{"hour": 8, "minute": 47}
